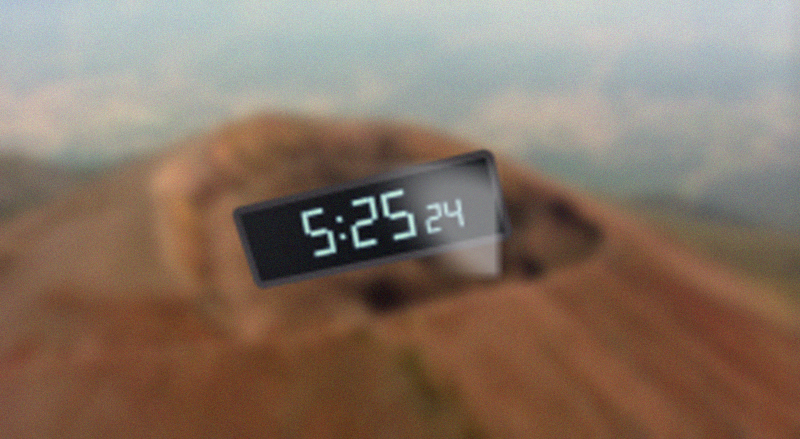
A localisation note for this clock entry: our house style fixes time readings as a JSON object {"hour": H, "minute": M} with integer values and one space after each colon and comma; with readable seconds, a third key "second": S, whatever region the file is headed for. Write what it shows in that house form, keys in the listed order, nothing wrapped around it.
{"hour": 5, "minute": 25, "second": 24}
